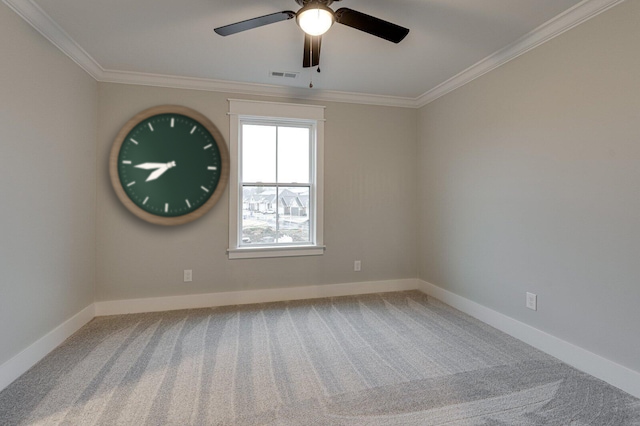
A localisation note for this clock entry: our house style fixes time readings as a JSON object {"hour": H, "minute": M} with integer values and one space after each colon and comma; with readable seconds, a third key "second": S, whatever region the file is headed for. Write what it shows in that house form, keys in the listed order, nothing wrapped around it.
{"hour": 7, "minute": 44}
